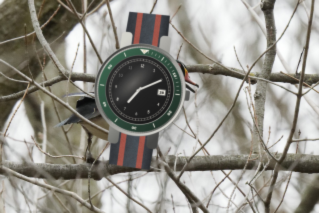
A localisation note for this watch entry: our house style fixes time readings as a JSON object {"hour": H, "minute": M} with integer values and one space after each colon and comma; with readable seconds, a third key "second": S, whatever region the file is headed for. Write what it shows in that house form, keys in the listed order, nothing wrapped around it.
{"hour": 7, "minute": 10}
